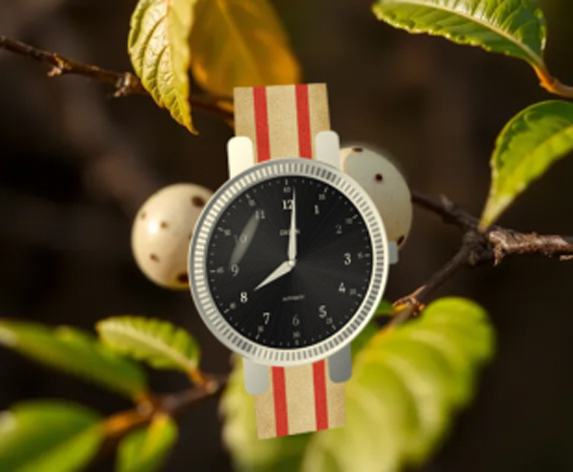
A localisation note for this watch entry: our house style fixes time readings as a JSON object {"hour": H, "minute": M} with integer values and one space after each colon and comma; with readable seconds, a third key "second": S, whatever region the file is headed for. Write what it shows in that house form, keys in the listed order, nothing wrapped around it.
{"hour": 8, "minute": 1}
